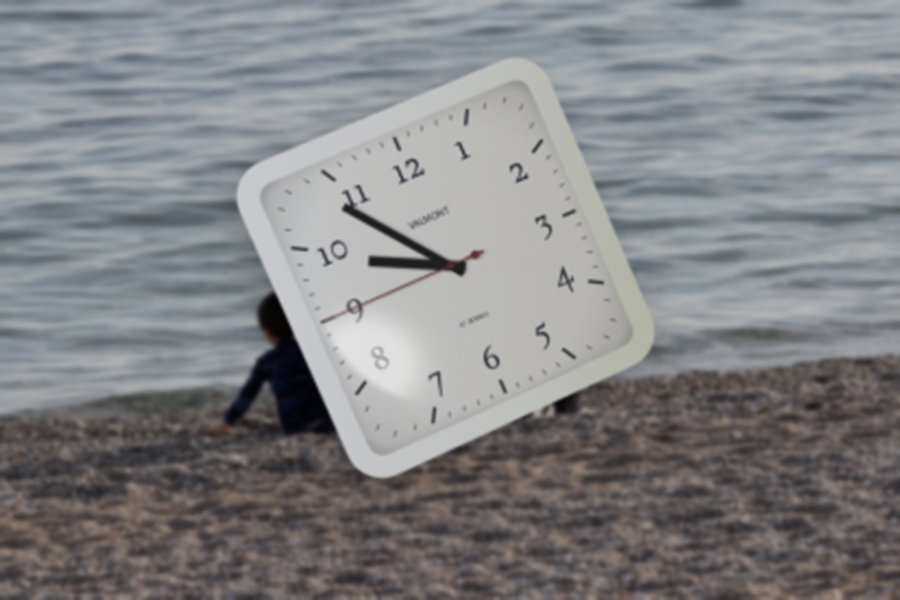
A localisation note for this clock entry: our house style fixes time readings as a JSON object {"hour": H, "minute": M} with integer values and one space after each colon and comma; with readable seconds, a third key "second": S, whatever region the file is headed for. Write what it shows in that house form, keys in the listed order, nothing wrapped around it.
{"hour": 9, "minute": 53, "second": 45}
